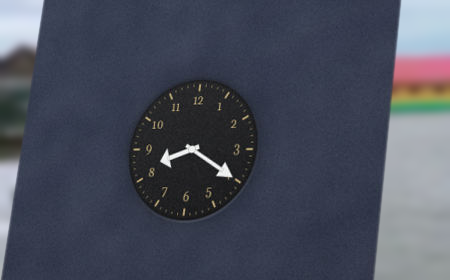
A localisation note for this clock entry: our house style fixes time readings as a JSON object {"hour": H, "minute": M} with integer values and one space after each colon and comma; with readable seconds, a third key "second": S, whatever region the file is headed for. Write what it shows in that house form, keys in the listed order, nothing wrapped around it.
{"hour": 8, "minute": 20}
